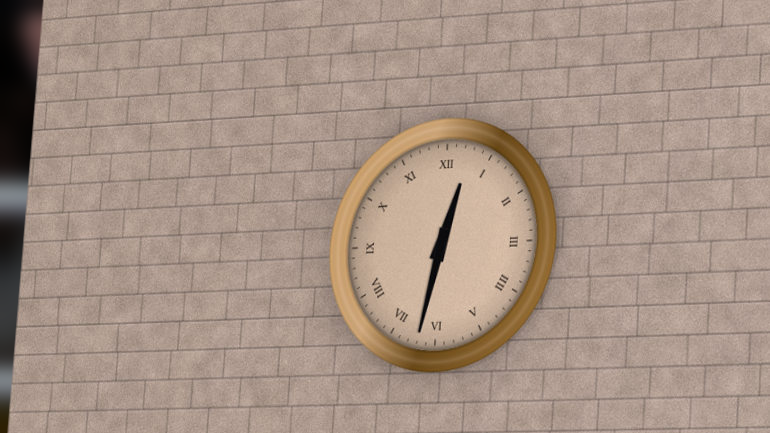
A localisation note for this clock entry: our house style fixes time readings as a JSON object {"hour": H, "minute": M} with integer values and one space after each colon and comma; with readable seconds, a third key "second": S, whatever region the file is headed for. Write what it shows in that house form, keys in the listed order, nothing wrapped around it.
{"hour": 12, "minute": 32}
